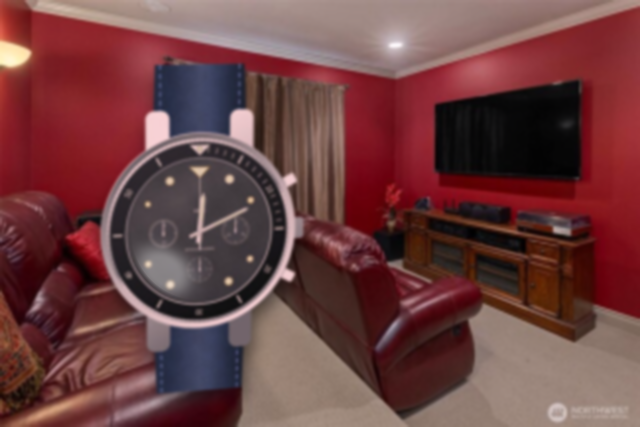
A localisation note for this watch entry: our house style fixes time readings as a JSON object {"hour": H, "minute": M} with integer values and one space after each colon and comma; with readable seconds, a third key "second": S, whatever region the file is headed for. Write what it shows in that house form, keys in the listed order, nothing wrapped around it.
{"hour": 12, "minute": 11}
